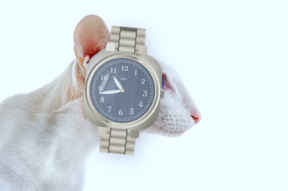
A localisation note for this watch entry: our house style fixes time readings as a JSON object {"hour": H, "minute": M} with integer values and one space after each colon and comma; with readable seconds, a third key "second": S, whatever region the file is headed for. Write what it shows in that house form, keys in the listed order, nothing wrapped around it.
{"hour": 10, "minute": 43}
